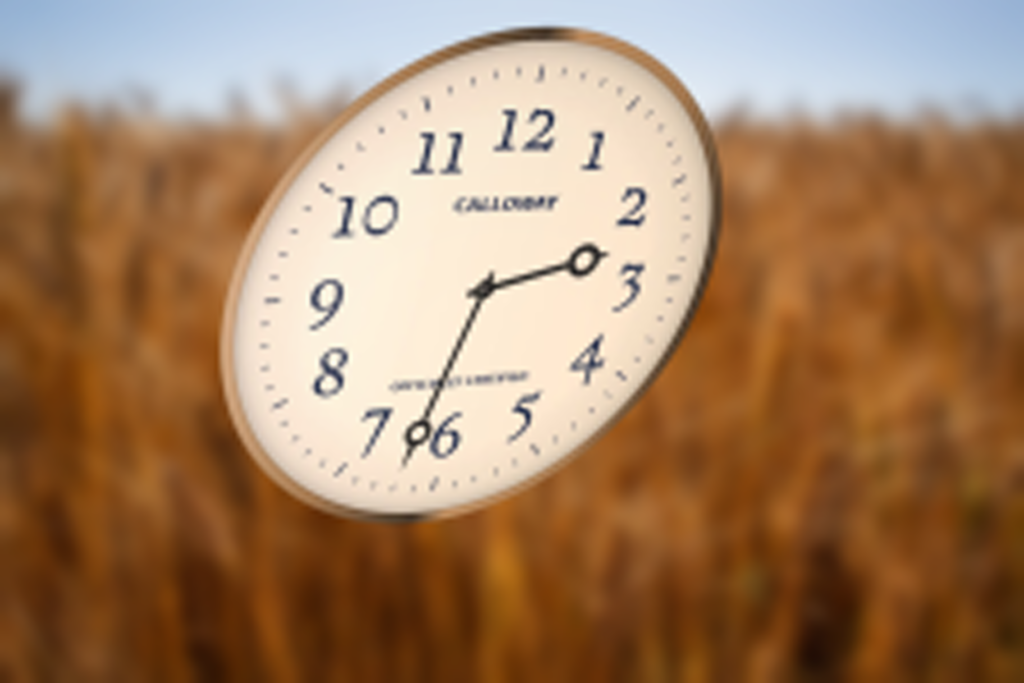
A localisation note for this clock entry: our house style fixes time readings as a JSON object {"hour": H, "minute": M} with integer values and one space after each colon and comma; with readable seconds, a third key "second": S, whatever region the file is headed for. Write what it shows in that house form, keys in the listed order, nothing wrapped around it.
{"hour": 2, "minute": 32}
